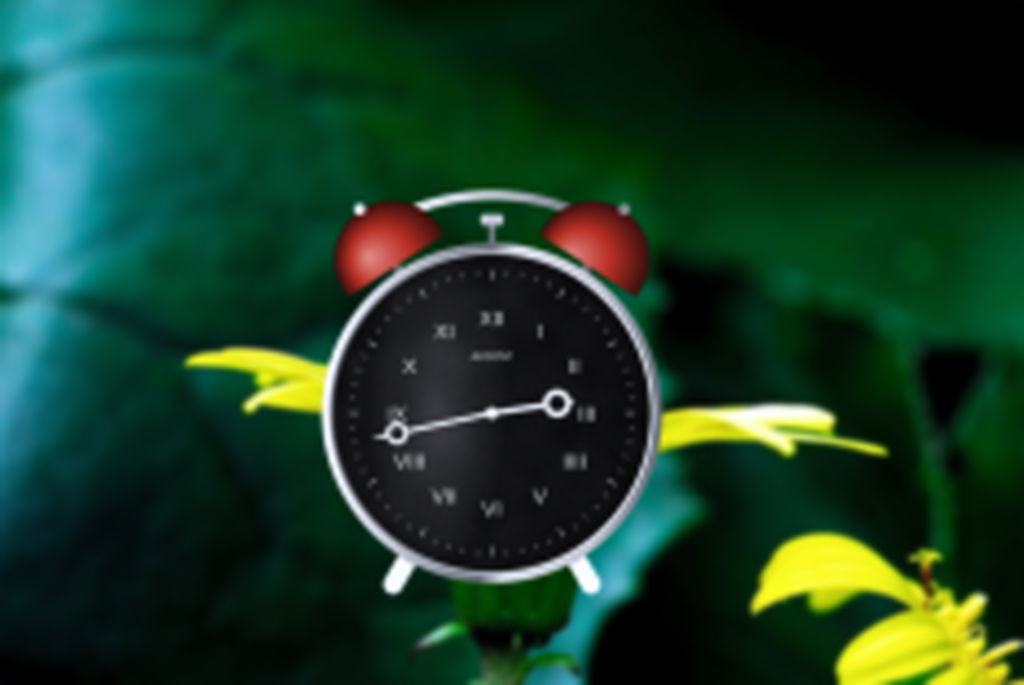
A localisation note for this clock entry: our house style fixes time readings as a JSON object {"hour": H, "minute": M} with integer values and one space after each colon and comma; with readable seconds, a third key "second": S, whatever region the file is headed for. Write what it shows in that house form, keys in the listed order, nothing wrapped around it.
{"hour": 2, "minute": 43}
